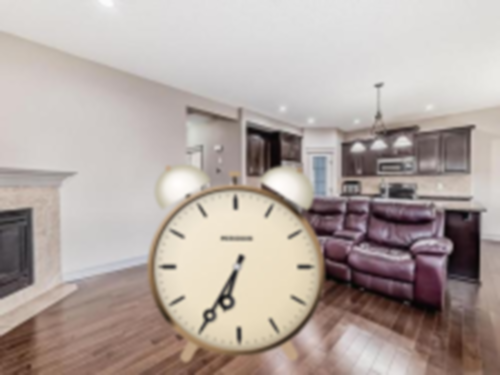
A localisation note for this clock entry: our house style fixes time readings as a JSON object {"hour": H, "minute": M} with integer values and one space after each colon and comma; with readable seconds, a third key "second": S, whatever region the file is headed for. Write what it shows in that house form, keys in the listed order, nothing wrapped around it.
{"hour": 6, "minute": 35}
